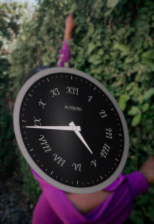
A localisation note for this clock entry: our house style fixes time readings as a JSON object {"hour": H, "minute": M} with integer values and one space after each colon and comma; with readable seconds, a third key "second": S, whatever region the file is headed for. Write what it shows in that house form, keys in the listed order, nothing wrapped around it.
{"hour": 4, "minute": 44}
